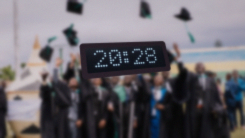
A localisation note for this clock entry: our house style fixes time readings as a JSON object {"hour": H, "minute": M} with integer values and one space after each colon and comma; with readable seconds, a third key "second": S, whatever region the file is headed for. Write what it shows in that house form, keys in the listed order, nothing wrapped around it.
{"hour": 20, "minute": 28}
